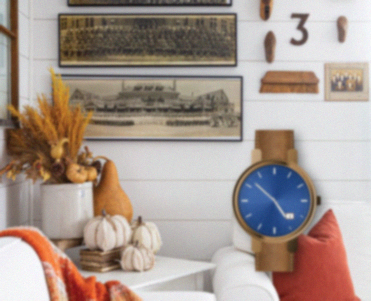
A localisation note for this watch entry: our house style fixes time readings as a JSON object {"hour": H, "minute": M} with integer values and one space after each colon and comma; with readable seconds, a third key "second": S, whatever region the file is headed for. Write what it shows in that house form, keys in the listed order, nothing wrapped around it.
{"hour": 4, "minute": 52}
